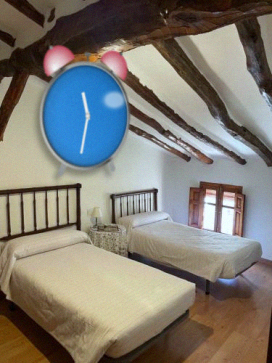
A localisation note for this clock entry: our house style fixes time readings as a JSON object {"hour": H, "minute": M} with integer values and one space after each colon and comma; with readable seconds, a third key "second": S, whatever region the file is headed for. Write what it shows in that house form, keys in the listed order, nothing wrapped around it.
{"hour": 11, "minute": 32}
